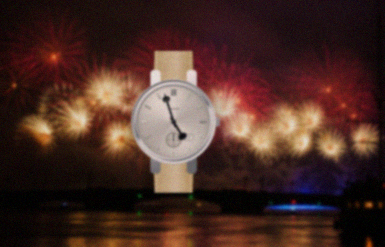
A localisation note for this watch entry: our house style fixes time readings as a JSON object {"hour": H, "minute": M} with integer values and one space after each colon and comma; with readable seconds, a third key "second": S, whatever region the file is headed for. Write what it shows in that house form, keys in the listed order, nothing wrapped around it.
{"hour": 4, "minute": 57}
